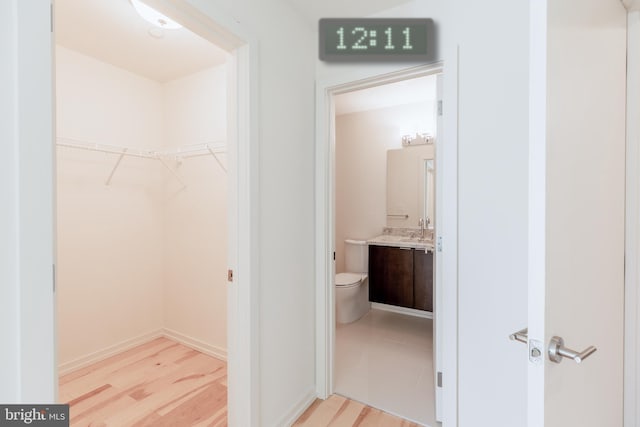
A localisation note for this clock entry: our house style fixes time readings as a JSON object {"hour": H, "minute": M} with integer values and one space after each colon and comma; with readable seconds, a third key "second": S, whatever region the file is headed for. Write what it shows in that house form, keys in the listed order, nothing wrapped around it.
{"hour": 12, "minute": 11}
